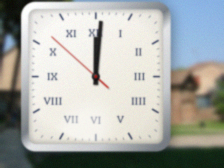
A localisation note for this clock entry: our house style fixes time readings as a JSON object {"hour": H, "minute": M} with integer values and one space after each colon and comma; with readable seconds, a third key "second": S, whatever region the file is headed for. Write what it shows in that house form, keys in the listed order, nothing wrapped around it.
{"hour": 12, "minute": 0, "second": 52}
